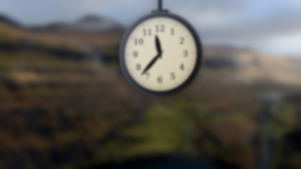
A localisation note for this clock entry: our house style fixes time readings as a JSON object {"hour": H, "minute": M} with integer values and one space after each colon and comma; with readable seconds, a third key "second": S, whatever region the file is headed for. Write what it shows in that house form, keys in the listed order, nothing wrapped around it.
{"hour": 11, "minute": 37}
